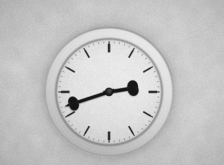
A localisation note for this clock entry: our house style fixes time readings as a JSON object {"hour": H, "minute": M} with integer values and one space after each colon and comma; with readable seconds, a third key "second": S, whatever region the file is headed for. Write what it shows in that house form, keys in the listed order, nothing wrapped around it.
{"hour": 2, "minute": 42}
